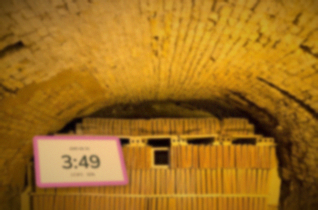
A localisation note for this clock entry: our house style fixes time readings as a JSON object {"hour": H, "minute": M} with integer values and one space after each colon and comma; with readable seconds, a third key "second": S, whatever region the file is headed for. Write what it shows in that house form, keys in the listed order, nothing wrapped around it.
{"hour": 3, "minute": 49}
